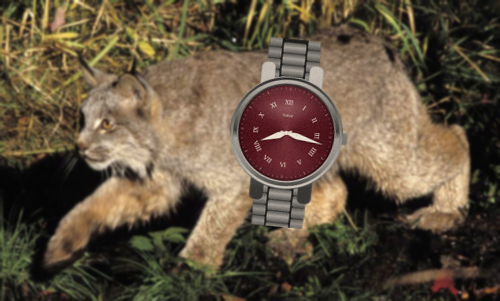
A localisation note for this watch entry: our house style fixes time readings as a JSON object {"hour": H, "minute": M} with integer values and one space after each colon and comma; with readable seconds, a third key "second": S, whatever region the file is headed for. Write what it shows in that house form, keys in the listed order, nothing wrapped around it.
{"hour": 8, "minute": 17}
